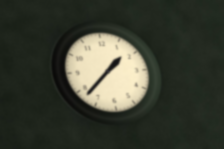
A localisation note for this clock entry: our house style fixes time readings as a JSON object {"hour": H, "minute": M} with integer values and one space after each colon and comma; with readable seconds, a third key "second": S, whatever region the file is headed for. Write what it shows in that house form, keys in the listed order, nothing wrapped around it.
{"hour": 1, "minute": 38}
